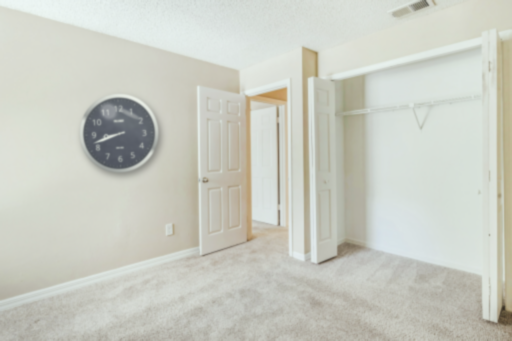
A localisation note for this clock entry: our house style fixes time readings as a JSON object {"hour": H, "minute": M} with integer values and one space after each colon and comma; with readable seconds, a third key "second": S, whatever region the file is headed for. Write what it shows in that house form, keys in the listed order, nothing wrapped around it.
{"hour": 8, "minute": 42}
